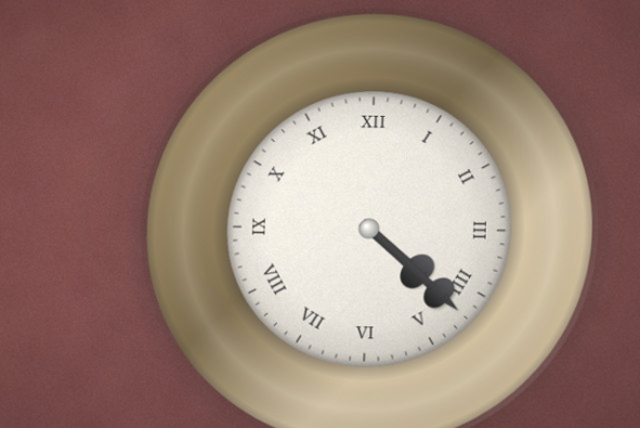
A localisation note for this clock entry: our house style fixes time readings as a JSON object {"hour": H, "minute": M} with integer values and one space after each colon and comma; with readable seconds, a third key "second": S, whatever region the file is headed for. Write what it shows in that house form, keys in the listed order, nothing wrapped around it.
{"hour": 4, "minute": 22}
